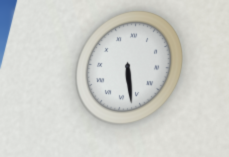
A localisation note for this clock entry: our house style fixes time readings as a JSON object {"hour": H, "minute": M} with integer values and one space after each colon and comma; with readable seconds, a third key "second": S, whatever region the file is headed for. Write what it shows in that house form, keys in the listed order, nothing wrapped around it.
{"hour": 5, "minute": 27}
